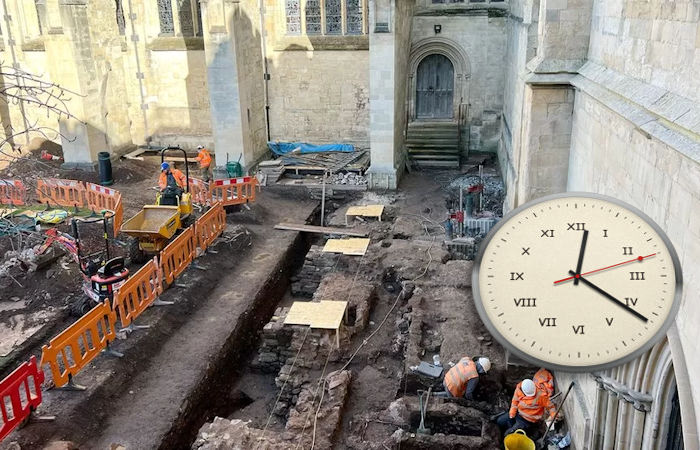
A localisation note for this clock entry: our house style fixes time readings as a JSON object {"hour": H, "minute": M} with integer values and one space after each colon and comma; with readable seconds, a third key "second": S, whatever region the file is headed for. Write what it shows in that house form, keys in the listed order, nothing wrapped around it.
{"hour": 12, "minute": 21, "second": 12}
